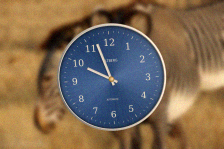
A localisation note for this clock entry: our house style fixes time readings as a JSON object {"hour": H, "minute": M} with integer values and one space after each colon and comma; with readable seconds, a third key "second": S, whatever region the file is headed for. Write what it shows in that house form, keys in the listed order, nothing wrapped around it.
{"hour": 9, "minute": 57}
